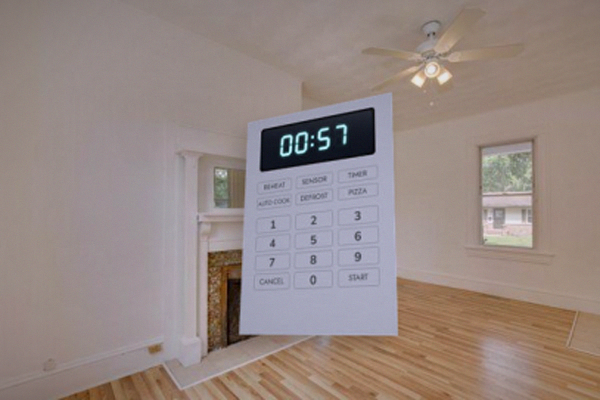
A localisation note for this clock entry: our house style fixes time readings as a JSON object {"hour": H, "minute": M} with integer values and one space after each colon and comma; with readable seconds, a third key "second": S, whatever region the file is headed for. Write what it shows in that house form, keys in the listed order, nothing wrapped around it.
{"hour": 0, "minute": 57}
